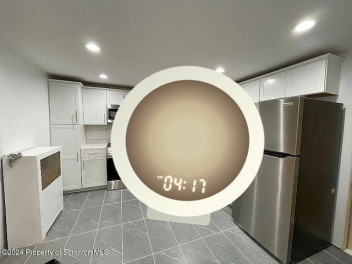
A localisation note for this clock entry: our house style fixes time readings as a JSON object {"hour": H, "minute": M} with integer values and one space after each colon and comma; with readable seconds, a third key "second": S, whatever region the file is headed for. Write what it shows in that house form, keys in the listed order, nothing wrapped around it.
{"hour": 4, "minute": 17}
